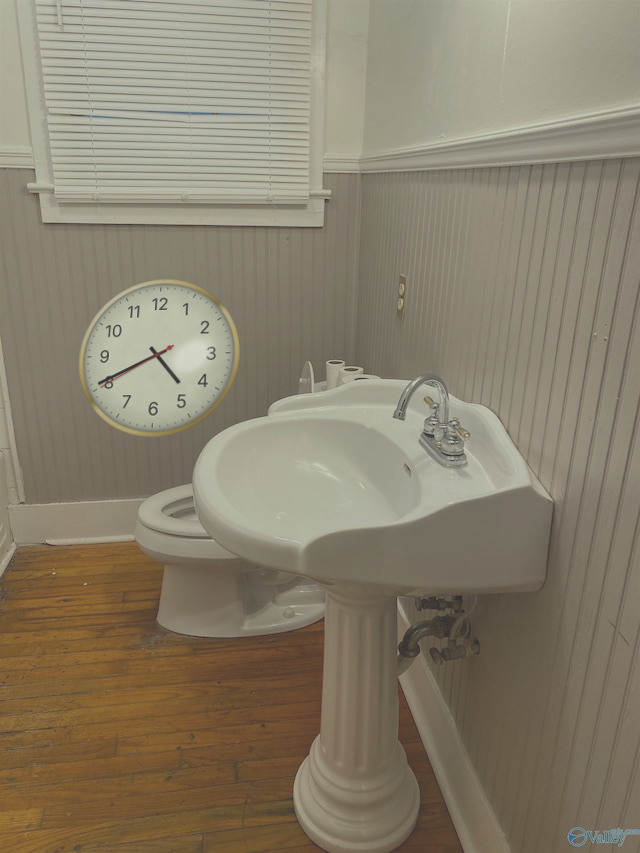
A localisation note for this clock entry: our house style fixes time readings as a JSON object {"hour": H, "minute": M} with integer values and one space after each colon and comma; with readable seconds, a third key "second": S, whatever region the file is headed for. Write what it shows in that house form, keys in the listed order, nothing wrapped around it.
{"hour": 4, "minute": 40, "second": 40}
